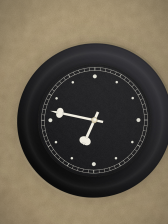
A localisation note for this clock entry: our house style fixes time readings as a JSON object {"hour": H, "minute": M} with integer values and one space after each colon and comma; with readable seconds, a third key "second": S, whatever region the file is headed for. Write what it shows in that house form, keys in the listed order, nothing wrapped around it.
{"hour": 6, "minute": 47}
